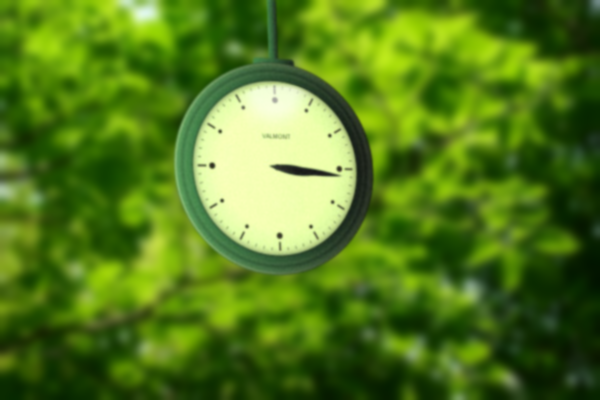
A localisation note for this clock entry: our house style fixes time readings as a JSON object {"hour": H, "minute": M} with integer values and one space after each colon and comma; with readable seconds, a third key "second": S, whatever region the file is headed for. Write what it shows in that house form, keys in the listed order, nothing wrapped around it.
{"hour": 3, "minute": 16}
